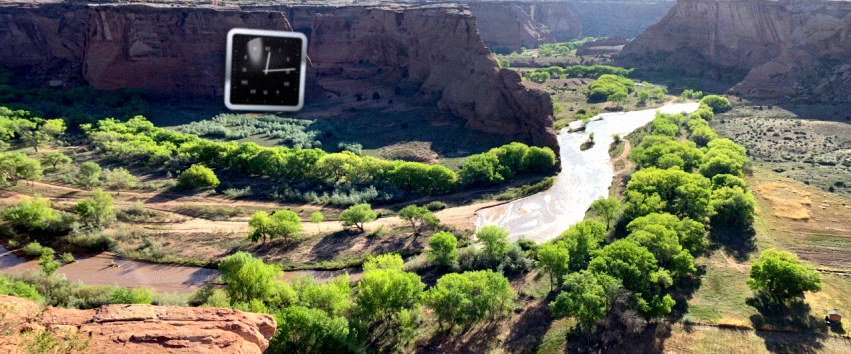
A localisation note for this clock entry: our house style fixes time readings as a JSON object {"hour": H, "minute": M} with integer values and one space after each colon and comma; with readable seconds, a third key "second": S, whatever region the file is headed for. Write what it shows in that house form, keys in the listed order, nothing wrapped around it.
{"hour": 12, "minute": 14}
